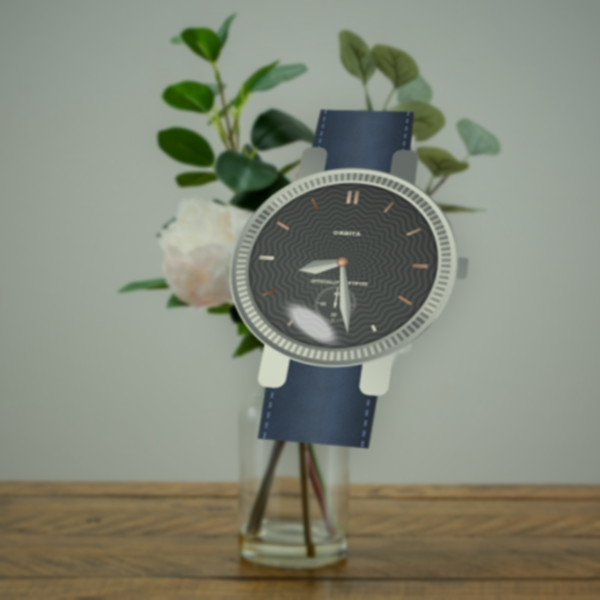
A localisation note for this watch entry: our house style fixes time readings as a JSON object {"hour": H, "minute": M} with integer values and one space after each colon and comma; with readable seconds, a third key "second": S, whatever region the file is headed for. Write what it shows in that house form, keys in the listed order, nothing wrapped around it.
{"hour": 8, "minute": 28}
